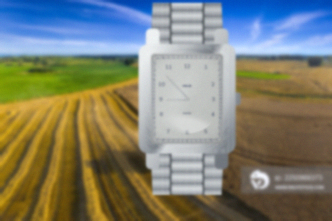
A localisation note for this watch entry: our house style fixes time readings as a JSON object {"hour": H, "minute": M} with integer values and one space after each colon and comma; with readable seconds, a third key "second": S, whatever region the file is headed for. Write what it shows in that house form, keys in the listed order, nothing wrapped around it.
{"hour": 8, "minute": 53}
